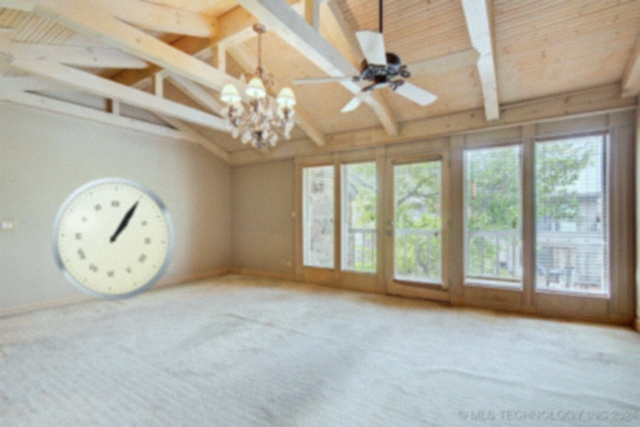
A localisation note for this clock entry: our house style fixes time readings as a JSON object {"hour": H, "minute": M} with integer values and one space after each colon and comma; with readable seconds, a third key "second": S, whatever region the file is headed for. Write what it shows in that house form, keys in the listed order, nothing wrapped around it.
{"hour": 1, "minute": 5}
